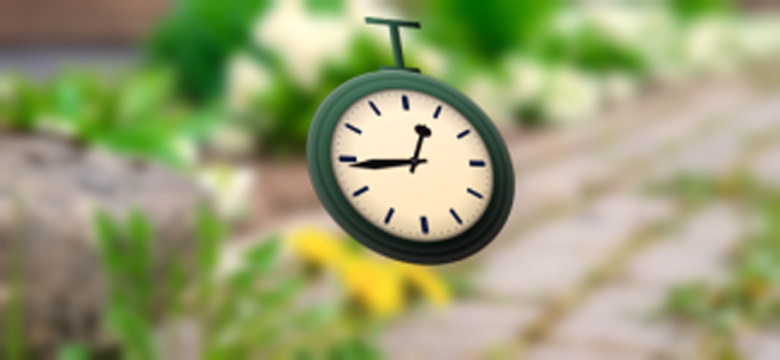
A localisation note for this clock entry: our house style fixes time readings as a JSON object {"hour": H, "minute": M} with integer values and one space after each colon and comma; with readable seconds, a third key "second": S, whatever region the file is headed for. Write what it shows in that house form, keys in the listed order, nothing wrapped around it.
{"hour": 12, "minute": 44}
